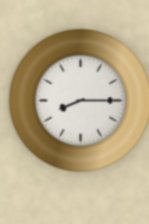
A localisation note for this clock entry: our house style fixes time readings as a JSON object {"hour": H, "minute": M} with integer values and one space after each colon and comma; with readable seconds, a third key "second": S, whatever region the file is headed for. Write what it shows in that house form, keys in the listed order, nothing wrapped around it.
{"hour": 8, "minute": 15}
